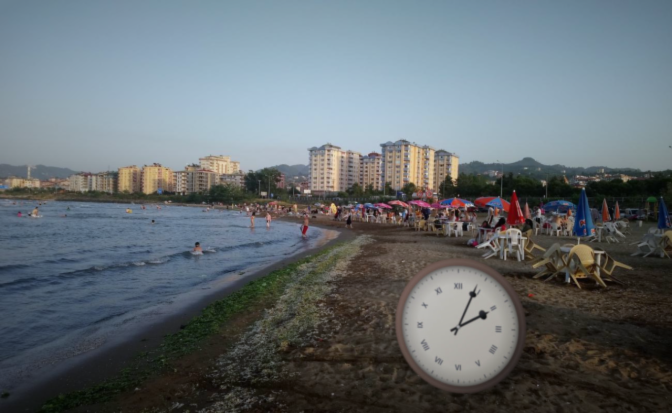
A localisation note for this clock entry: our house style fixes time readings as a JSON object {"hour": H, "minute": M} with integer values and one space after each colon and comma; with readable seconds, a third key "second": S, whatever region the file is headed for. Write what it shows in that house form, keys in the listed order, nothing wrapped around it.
{"hour": 2, "minute": 4}
